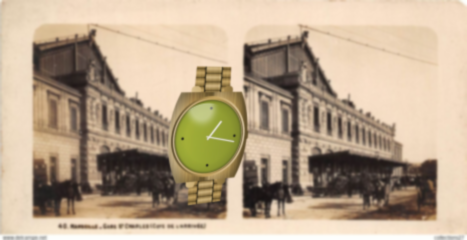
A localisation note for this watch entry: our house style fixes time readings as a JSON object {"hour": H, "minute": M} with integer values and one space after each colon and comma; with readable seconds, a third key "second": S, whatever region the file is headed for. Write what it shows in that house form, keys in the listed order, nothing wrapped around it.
{"hour": 1, "minute": 17}
